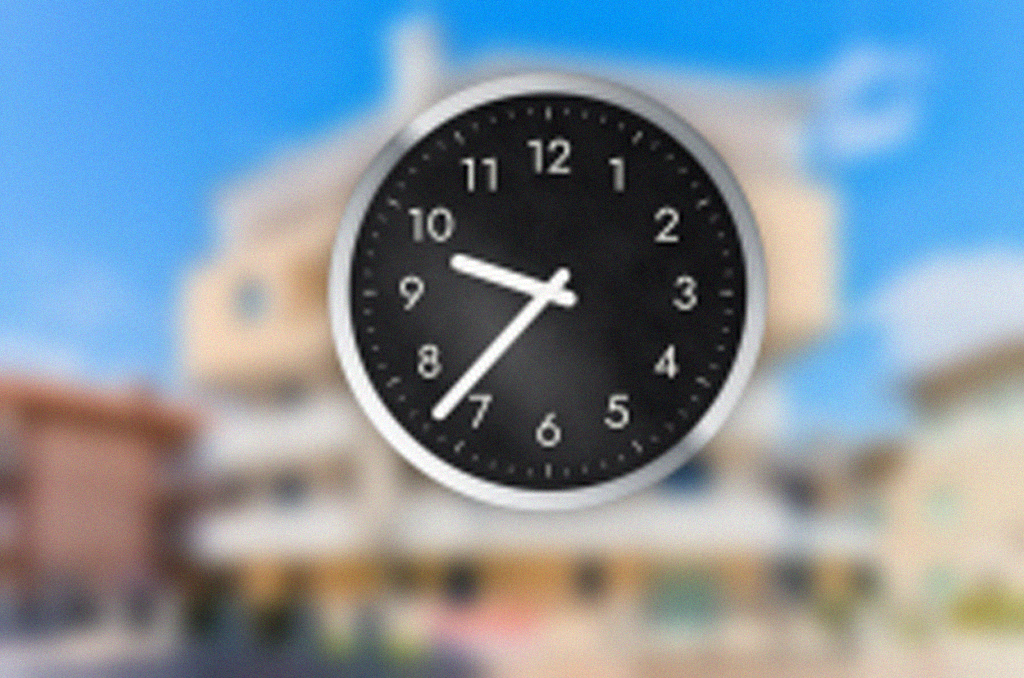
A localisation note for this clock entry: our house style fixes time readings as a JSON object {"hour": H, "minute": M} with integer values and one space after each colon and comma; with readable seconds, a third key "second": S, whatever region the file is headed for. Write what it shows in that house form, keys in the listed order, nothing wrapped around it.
{"hour": 9, "minute": 37}
